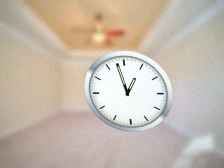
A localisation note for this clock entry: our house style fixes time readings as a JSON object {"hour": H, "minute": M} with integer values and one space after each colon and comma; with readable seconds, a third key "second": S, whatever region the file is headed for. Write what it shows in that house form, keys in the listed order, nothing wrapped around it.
{"hour": 12, "minute": 58}
